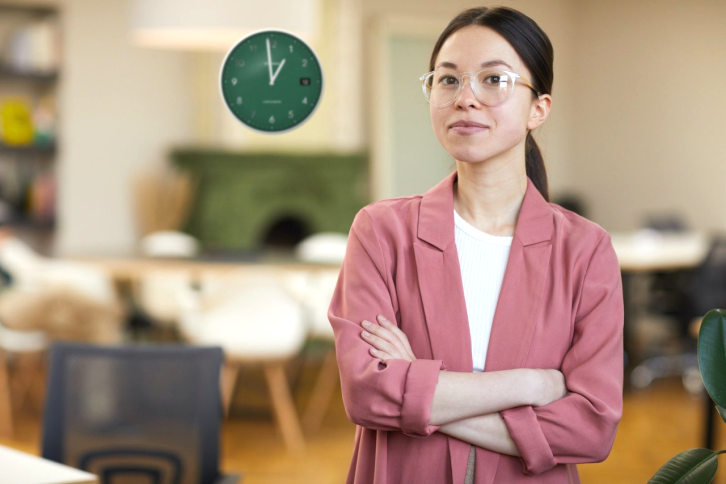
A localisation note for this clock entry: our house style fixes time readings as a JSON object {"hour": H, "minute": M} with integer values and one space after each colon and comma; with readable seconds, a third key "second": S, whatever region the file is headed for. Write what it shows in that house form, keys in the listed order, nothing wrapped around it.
{"hour": 12, "minute": 59}
